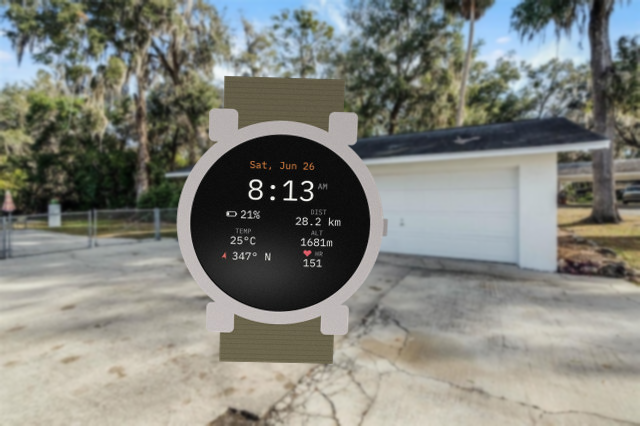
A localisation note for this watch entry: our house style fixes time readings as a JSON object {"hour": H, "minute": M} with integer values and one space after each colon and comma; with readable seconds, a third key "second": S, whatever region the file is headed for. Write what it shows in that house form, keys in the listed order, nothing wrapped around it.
{"hour": 8, "minute": 13}
